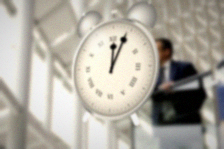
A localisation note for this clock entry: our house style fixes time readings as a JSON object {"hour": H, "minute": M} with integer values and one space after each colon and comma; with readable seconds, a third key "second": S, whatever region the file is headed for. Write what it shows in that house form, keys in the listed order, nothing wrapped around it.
{"hour": 12, "minute": 4}
